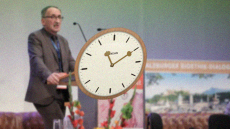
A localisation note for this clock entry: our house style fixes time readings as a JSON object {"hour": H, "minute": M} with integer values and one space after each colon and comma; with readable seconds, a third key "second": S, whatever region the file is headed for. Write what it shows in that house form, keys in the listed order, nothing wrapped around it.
{"hour": 11, "minute": 10}
